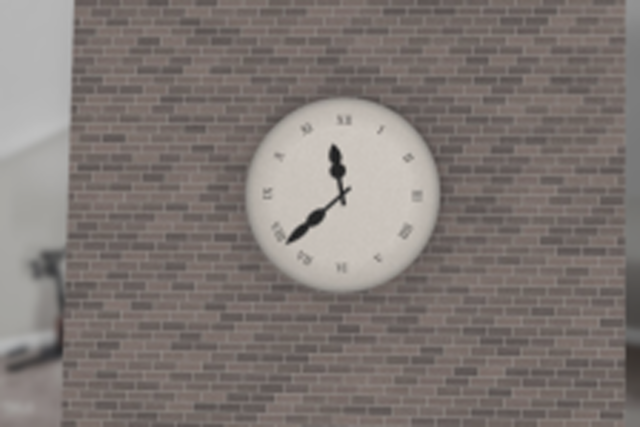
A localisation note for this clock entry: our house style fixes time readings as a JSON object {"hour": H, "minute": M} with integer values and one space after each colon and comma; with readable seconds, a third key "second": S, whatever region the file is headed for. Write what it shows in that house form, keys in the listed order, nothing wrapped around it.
{"hour": 11, "minute": 38}
